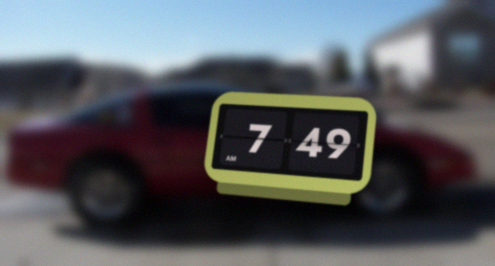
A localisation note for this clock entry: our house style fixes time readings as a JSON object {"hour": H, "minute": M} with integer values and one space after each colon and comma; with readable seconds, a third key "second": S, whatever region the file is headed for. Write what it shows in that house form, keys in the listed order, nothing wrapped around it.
{"hour": 7, "minute": 49}
